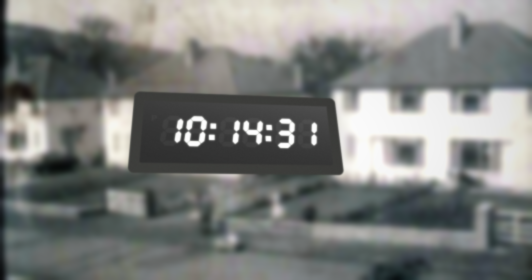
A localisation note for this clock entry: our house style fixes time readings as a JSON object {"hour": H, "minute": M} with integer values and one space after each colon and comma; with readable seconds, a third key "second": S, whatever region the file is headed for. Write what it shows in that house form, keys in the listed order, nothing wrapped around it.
{"hour": 10, "minute": 14, "second": 31}
